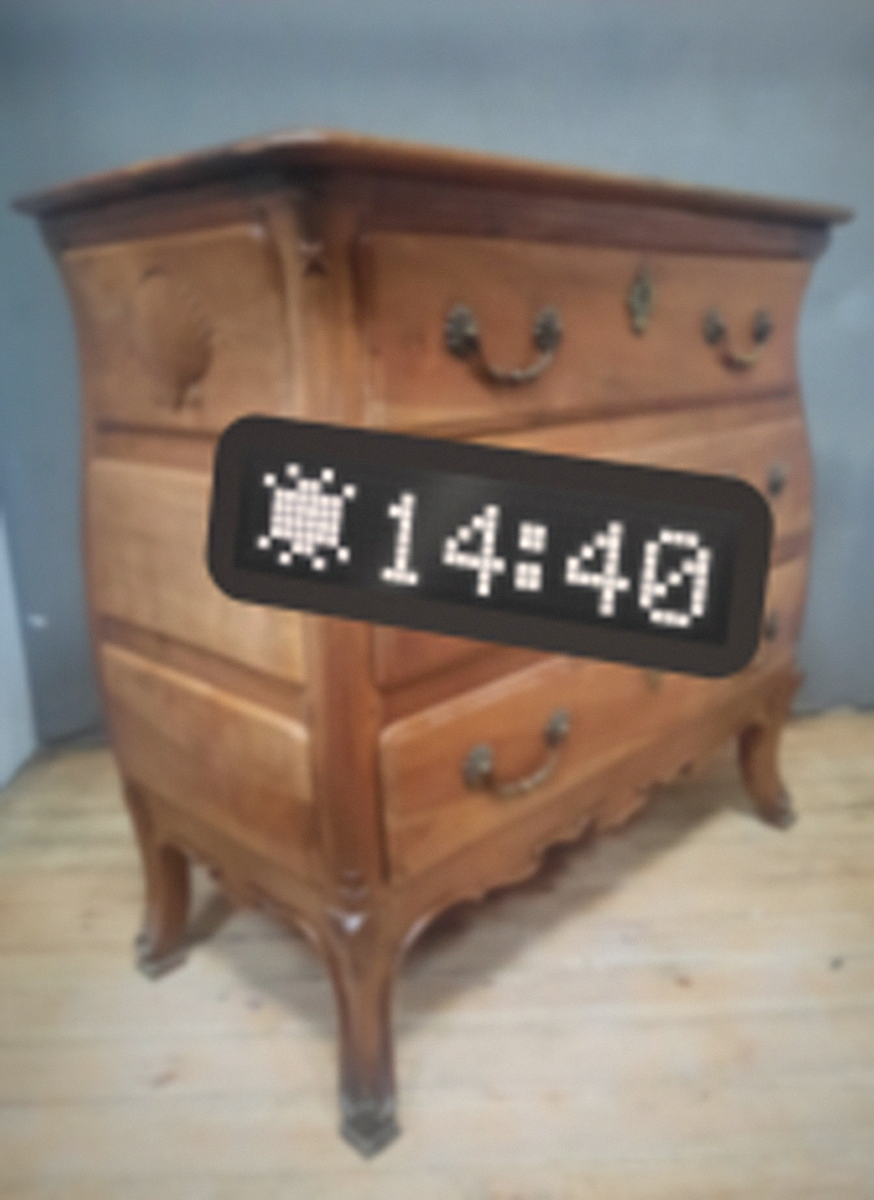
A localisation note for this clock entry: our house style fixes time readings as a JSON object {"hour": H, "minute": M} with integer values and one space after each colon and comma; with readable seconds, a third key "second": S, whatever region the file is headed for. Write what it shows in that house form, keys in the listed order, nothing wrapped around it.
{"hour": 14, "minute": 40}
